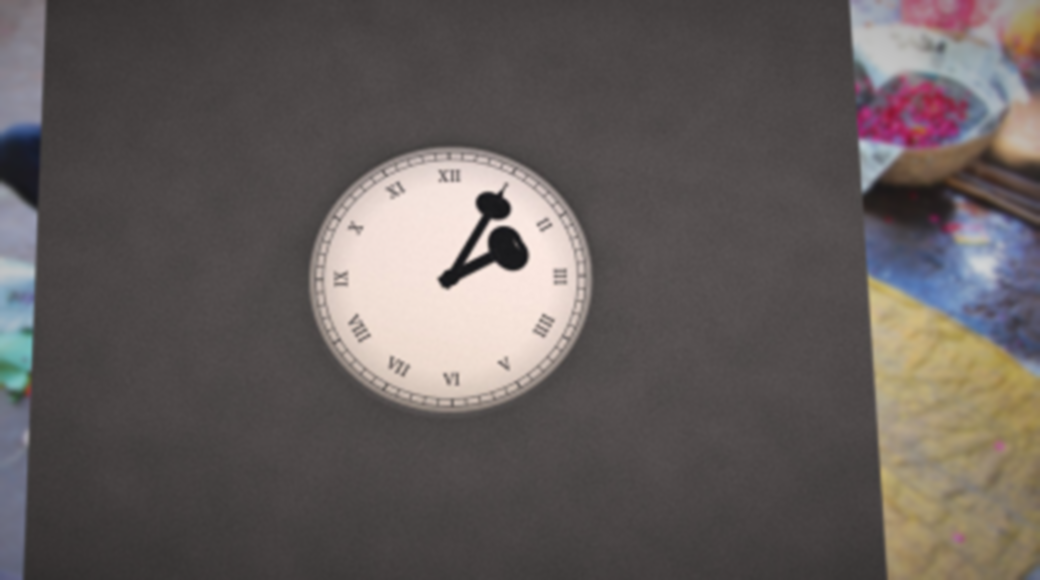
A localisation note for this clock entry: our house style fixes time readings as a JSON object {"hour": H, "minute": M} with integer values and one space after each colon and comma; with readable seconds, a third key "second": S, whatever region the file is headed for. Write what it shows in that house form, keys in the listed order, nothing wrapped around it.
{"hour": 2, "minute": 5}
